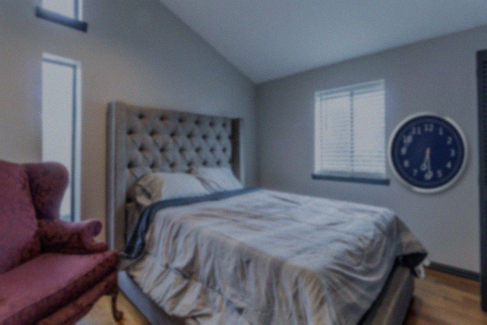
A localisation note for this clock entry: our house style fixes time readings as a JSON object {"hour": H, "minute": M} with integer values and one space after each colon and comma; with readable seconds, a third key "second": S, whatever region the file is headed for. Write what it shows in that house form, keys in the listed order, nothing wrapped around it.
{"hour": 6, "minute": 29}
